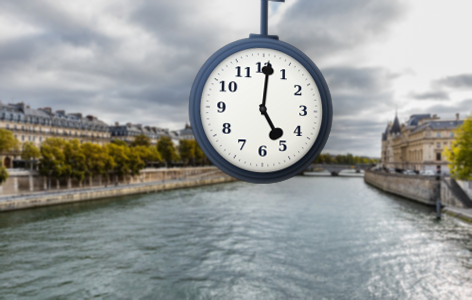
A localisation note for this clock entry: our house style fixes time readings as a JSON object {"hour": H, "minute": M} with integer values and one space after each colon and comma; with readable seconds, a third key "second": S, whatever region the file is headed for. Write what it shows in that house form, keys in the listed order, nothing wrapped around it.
{"hour": 5, "minute": 1}
